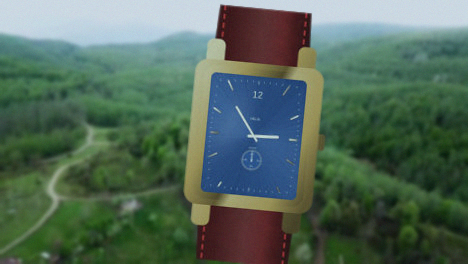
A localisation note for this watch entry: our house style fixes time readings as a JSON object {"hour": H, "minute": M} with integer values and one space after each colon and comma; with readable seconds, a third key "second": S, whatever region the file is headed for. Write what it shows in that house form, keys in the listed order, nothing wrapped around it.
{"hour": 2, "minute": 54}
